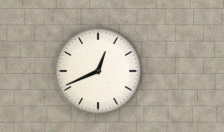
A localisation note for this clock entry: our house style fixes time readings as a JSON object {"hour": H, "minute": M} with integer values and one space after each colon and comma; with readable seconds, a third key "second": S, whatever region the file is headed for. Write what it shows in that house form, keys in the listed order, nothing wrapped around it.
{"hour": 12, "minute": 41}
